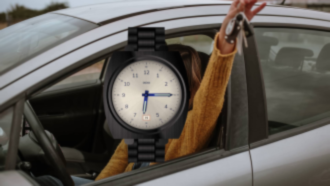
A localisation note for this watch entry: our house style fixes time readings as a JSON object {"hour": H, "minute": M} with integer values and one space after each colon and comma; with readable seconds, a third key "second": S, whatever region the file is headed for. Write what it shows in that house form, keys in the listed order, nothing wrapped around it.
{"hour": 6, "minute": 15}
